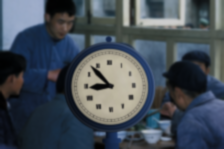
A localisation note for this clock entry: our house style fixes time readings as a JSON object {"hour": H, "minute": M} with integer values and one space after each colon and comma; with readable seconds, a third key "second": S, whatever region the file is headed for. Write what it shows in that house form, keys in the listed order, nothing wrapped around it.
{"hour": 8, "minute": 53}
